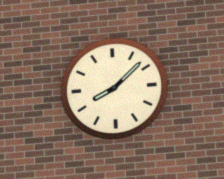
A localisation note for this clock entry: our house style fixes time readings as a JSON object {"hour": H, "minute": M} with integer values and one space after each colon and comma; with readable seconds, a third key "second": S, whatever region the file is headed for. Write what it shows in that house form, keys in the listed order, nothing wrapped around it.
{"hour": 8, "minute": 8}
